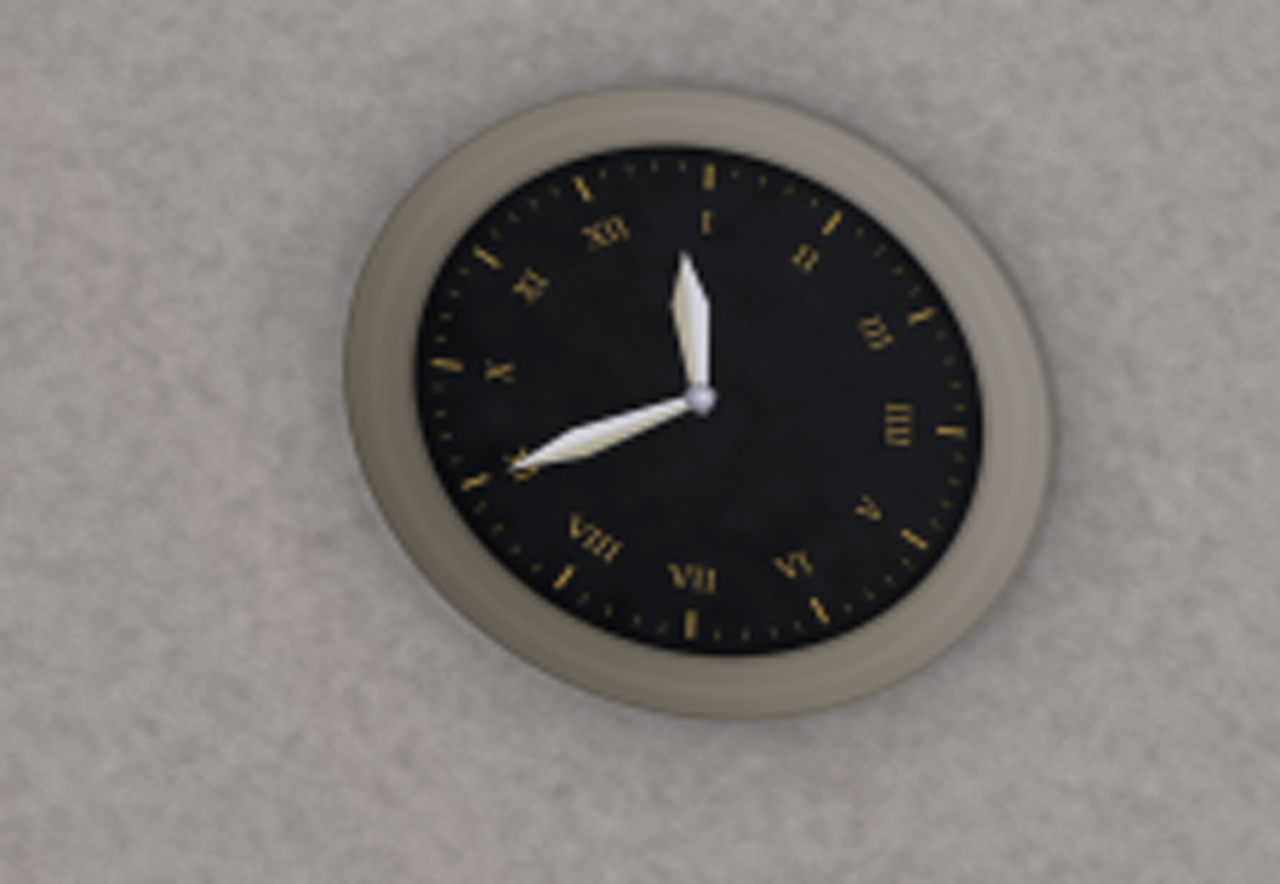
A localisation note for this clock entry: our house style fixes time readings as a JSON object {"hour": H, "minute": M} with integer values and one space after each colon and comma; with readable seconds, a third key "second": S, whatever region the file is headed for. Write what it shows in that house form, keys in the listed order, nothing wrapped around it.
{"hour": 12, "minute": 45}
